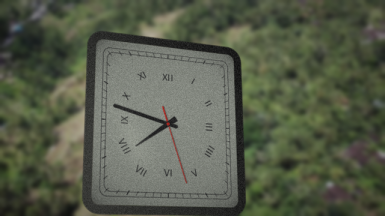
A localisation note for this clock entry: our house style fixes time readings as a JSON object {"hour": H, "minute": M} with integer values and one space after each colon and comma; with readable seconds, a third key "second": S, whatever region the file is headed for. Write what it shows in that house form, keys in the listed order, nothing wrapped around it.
{"hour": 7, "minute": 47, "second": 27}
